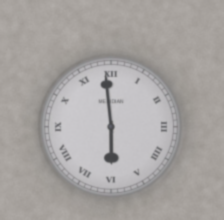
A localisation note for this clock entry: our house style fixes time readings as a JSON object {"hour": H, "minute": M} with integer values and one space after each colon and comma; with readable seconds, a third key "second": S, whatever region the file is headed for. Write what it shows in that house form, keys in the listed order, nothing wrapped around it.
{"hour": 5, "minute": 59}
